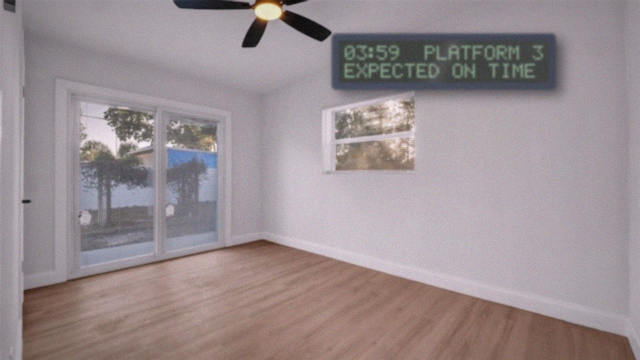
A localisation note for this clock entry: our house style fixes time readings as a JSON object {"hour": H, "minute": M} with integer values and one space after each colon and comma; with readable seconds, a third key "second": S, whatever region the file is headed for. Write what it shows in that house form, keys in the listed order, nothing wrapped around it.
{"hour": 3, "minute": 59}
